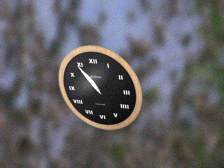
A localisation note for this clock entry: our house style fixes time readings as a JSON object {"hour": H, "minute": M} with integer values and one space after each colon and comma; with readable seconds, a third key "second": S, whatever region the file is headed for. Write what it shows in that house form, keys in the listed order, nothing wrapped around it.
{"hour": 10, "minute": 54}
